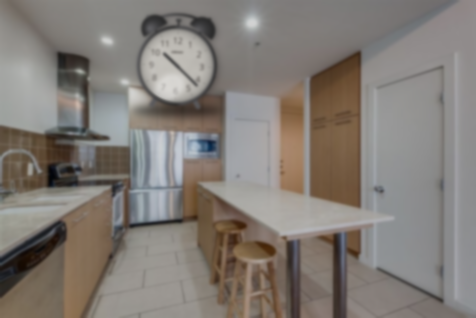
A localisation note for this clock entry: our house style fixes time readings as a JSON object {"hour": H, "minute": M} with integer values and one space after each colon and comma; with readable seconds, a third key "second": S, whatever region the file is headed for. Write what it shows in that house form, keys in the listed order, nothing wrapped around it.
{"hour": 10, "minute": 22}
